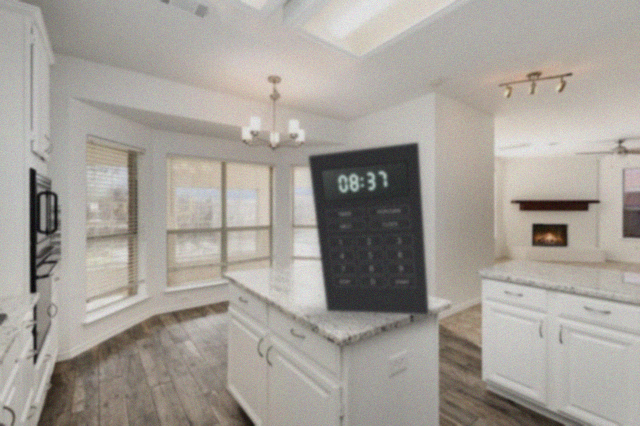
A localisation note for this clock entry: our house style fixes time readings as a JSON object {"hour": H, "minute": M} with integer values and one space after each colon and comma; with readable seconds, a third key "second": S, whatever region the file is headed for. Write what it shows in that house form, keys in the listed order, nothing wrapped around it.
{"hour": 8, "minute": 37}
